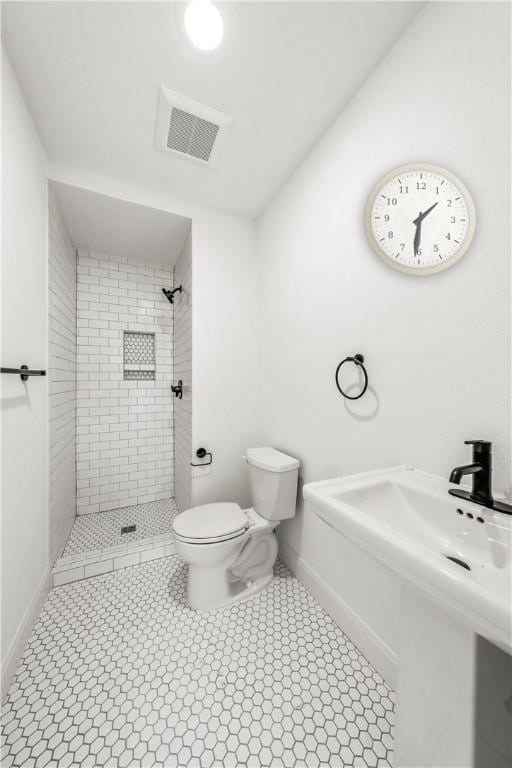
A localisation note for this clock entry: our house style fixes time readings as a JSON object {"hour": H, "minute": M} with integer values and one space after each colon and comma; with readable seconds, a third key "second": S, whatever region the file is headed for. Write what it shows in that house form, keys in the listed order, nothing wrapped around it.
{"hour": 1, "minute": 31}
